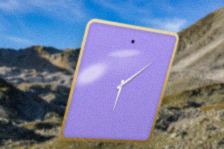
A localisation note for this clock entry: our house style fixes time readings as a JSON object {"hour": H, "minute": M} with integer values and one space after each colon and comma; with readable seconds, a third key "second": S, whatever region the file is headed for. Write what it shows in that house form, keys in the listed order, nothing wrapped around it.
{"hour": 6, "minute": 8}
